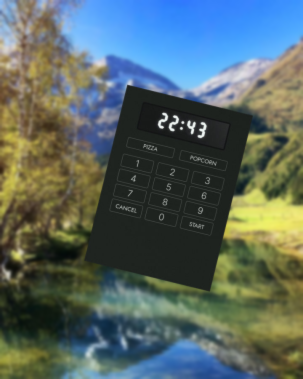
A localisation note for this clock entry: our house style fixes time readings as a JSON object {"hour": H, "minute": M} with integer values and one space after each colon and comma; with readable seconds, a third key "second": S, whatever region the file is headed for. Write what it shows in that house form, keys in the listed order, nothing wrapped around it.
{"hour": 22, "minute": 43}
